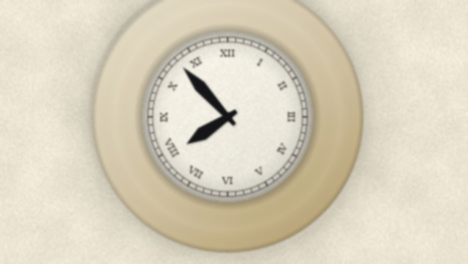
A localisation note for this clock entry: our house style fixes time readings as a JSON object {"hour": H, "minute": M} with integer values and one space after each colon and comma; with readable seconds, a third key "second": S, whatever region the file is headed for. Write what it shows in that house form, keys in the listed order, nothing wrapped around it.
{"hour": 7, "minute": 53}
